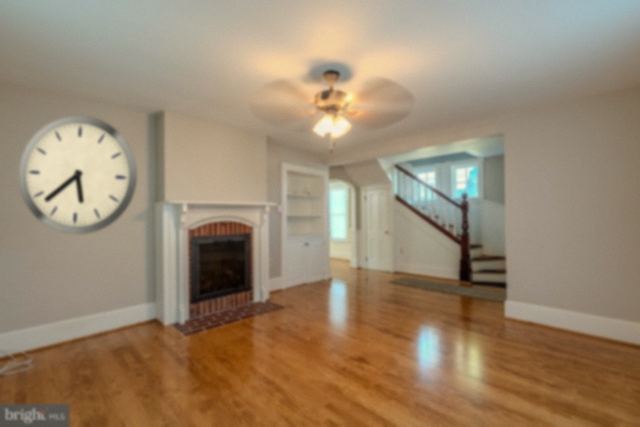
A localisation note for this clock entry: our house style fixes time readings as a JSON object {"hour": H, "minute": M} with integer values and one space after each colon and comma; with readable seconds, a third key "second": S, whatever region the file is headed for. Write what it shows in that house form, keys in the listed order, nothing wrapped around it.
{"hour": 5, "minute": 38}
